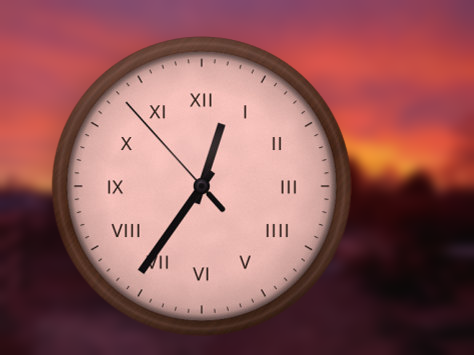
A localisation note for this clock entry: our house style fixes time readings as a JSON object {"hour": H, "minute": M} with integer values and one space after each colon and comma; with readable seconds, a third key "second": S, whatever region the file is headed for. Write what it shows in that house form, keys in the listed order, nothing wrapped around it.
{"hour": 12, "minute": 35, "second": 53}
